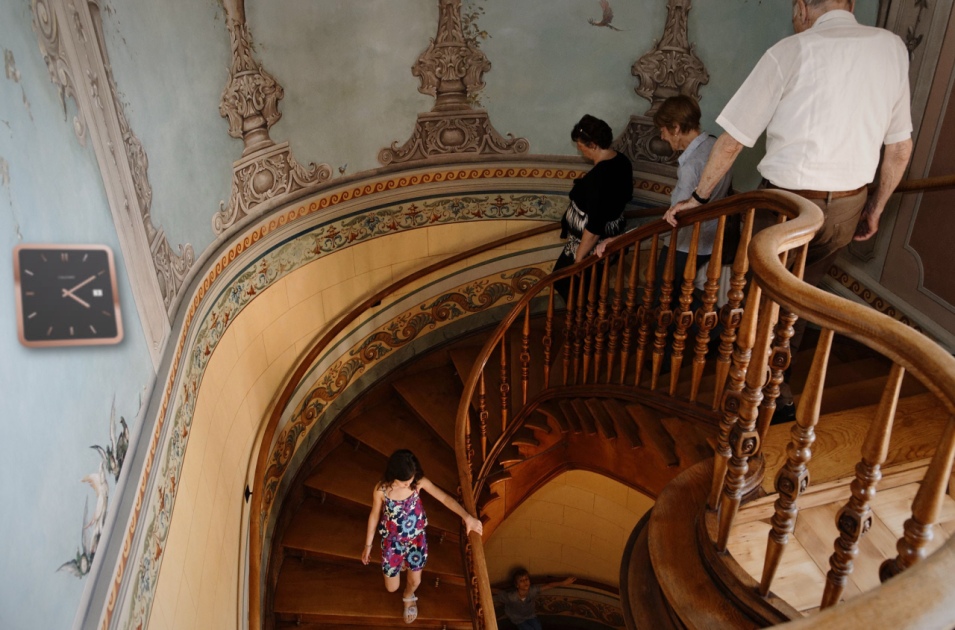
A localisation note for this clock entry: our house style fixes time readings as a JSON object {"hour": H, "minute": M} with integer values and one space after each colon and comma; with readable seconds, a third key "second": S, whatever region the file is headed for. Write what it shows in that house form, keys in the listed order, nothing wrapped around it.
{"hour": 4, "minute": 10}
